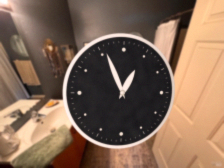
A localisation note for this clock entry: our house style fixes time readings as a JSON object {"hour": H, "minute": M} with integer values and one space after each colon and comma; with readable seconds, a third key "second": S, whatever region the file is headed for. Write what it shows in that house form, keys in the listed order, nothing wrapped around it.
{"hour": 12, "minute": 56}
